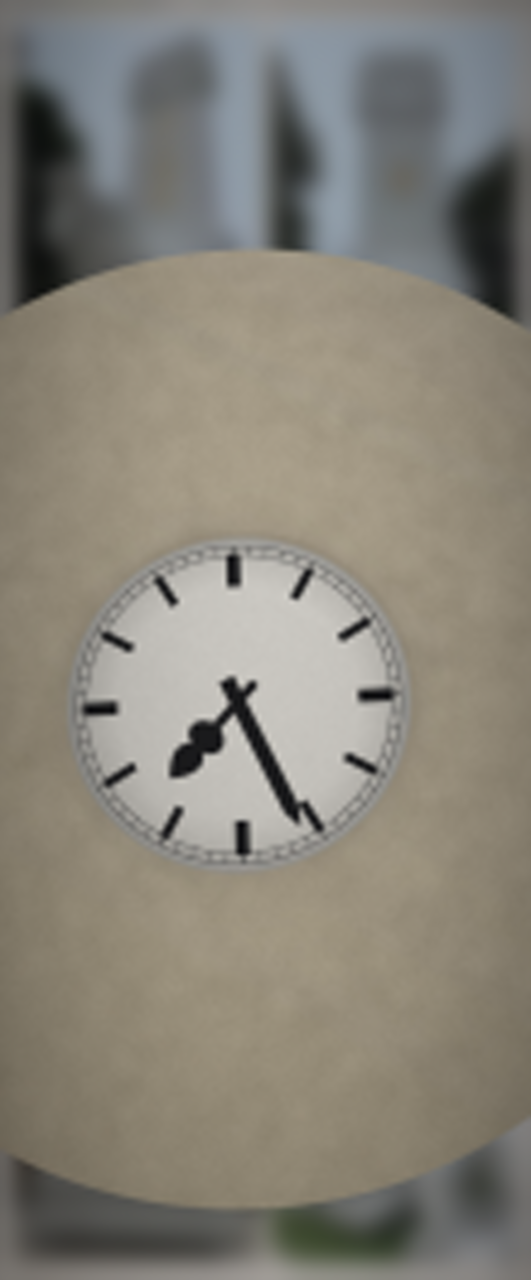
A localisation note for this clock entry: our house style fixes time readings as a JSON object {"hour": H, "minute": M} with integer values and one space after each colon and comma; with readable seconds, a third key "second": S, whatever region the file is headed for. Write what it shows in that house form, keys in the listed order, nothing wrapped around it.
{"hour": 7, "minute": 26}
